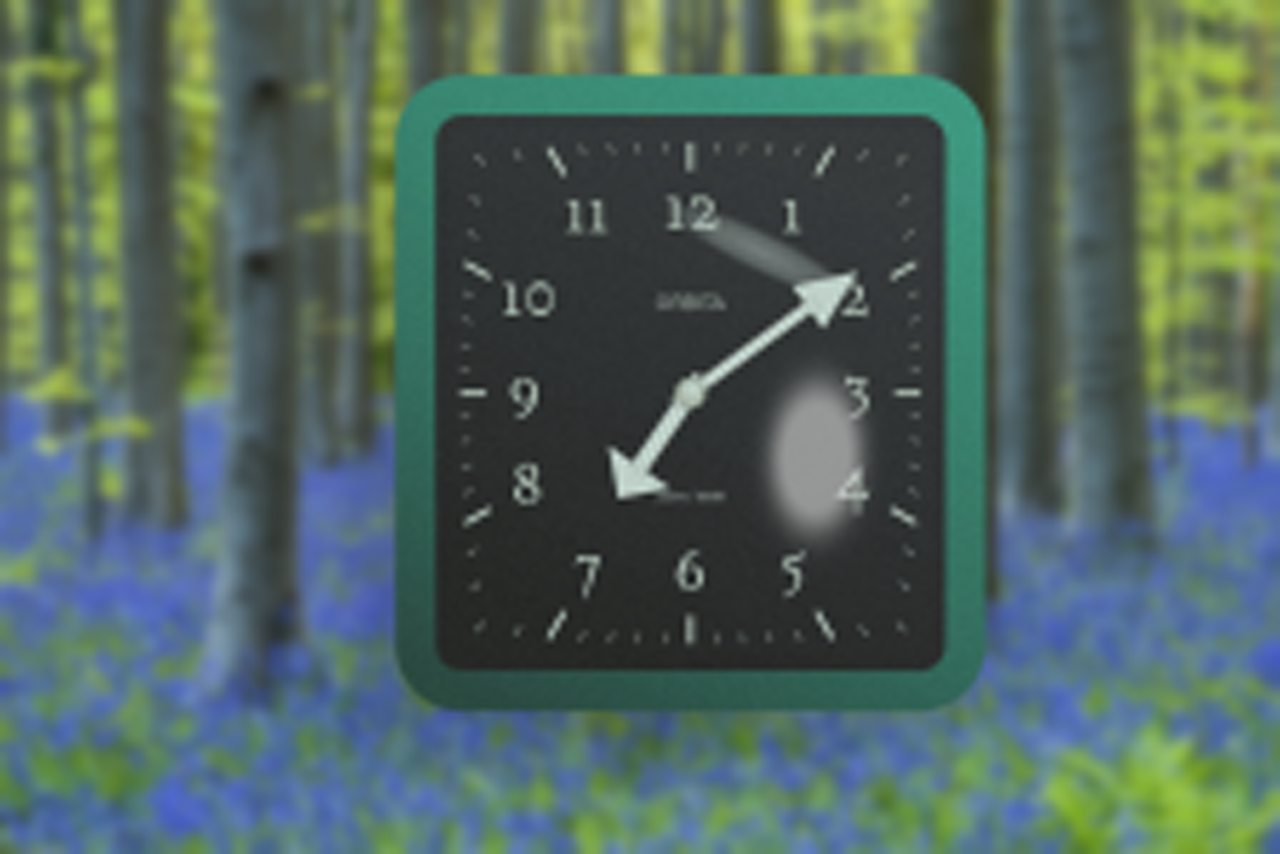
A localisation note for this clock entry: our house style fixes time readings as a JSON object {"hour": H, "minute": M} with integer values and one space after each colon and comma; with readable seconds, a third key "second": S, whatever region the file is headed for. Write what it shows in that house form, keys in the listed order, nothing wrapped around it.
{"hour": 7, "minute": 9}
